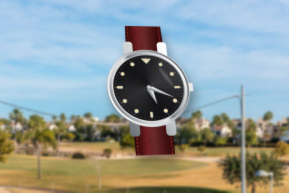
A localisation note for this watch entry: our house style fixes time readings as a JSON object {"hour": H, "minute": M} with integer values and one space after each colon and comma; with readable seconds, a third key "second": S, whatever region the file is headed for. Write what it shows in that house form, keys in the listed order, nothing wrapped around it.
{"hour": 5, "minute": 19}
